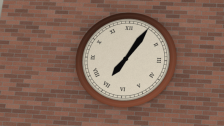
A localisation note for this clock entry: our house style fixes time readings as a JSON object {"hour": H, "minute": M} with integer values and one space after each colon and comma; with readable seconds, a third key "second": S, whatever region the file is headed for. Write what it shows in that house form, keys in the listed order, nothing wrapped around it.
{"hour": 7, "minute": 5}
